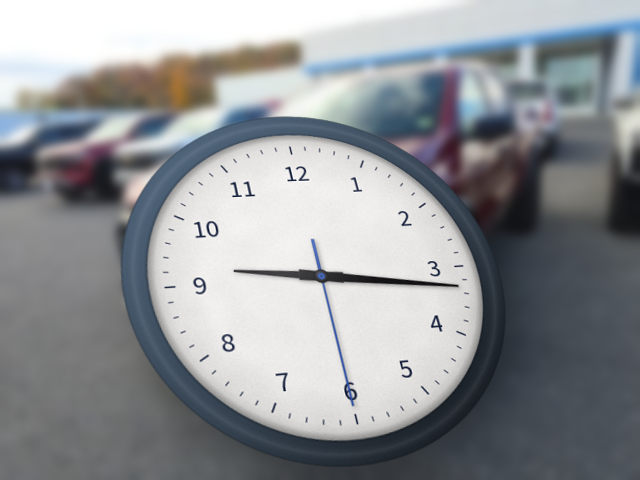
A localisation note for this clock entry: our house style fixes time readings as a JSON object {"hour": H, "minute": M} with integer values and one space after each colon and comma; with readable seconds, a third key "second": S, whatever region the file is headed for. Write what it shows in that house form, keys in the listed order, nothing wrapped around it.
{"hour": 9, "minute": 16, "second": 30}
